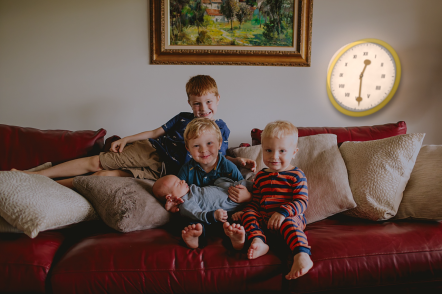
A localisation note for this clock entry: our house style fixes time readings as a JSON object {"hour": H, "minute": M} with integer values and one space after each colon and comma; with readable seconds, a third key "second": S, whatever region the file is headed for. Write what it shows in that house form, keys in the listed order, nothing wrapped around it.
{"hour": 12, "minute": 29}
